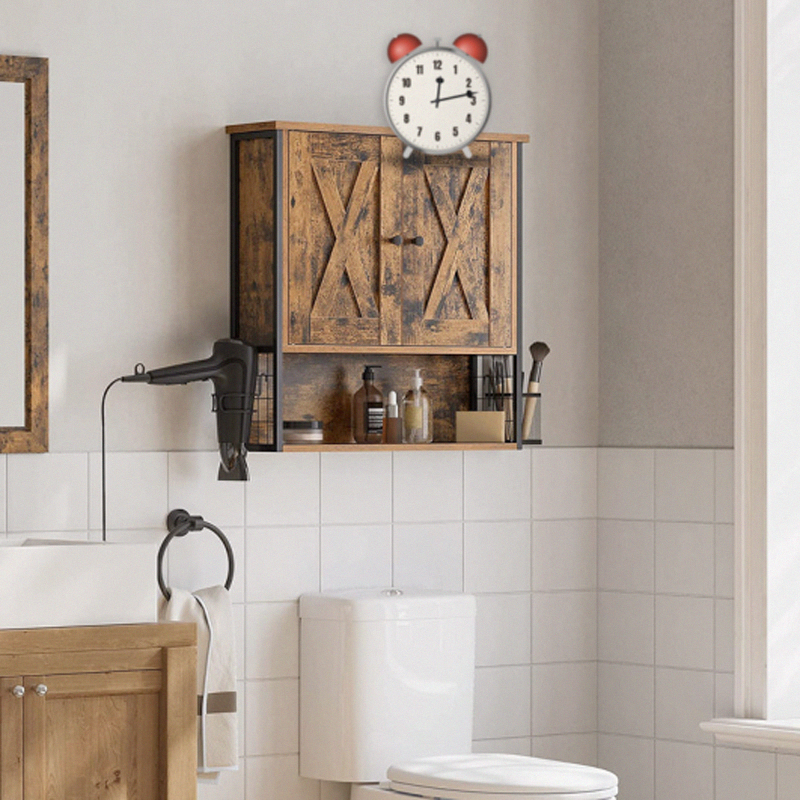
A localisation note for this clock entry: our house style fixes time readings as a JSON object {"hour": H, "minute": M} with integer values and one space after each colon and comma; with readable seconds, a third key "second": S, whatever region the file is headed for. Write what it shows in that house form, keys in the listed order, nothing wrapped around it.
{"hour": 12, "minute": 13}
